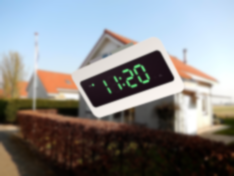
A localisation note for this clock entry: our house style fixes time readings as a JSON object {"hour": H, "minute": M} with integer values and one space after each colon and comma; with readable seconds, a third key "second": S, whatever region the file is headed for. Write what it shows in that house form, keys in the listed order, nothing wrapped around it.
{"hour": 11, "minute": 20}
